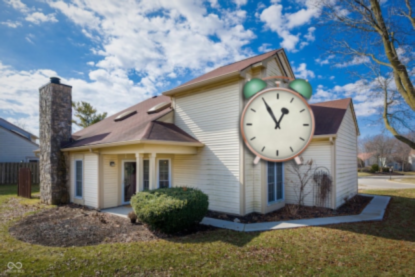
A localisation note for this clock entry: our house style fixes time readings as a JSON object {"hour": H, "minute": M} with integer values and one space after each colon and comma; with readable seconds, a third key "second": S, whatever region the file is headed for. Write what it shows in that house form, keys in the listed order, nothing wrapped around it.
{"hour": 12, "minute": 55}
